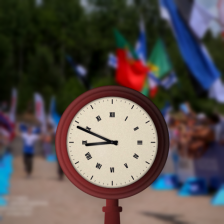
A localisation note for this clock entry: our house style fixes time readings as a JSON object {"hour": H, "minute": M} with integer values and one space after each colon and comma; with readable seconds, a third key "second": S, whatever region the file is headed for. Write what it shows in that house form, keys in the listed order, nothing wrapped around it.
{"hour": 8, "minute": 49}
